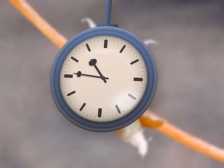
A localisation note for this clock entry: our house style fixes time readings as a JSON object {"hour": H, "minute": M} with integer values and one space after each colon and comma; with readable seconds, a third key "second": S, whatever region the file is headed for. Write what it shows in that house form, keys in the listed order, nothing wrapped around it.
{"hour": 10, "minute": 46}
